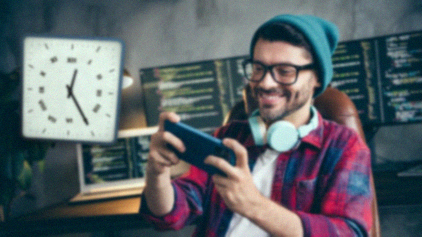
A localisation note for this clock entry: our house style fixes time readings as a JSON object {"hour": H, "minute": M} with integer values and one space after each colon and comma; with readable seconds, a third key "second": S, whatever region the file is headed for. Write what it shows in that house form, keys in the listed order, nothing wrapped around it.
{"hour": 12, "minute": 25}
